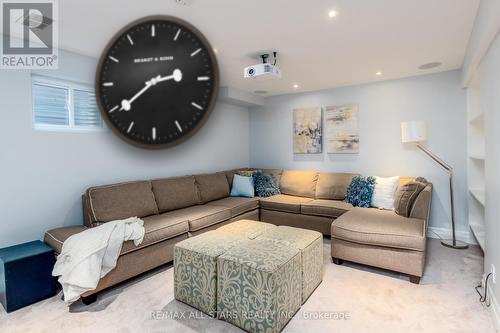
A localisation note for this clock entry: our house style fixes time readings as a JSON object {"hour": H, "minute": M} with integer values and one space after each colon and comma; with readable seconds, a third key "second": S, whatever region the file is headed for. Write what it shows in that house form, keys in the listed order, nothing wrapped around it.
{"hour": 2, "minute": 39}
